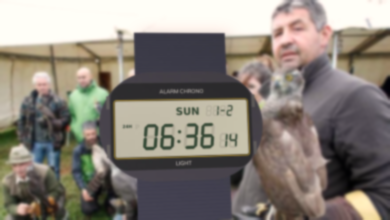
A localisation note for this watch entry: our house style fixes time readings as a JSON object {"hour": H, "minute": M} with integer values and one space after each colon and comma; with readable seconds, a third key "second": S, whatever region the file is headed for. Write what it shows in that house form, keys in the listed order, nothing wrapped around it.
{"hour": 6, "minute": 36, "second": 14}
